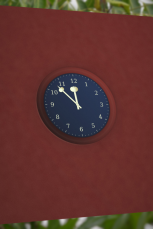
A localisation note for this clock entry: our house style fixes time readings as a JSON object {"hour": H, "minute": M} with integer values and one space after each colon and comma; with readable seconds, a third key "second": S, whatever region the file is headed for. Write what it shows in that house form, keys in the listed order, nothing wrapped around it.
{"hour": 11, "minute": 53}
